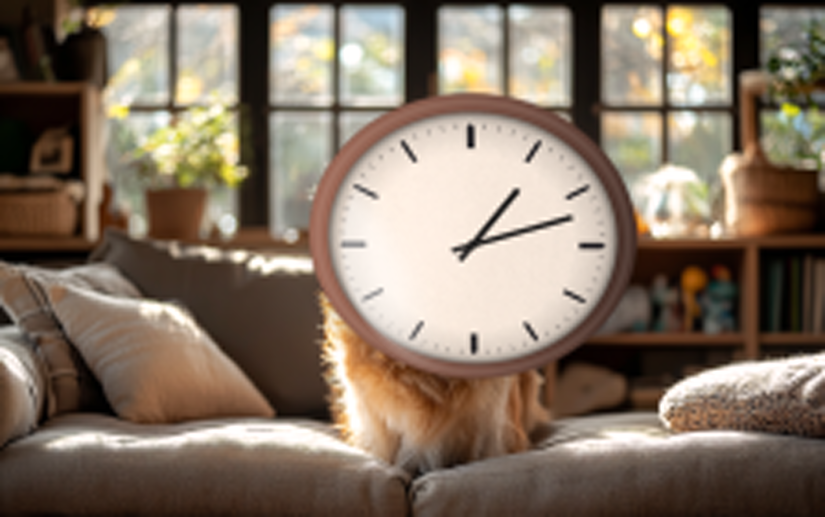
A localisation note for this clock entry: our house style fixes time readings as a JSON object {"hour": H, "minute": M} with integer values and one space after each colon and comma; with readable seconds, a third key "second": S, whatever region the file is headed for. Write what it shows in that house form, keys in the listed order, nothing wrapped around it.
{"hour": 1, "minute": 12}
